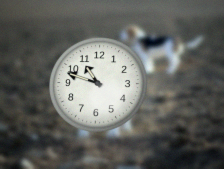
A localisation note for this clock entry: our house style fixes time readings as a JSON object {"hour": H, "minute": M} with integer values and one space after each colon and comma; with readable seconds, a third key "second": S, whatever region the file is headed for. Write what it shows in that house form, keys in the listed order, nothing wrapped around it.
{"hour": 10, "minute": 48}
